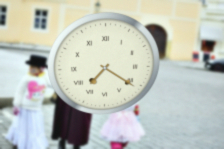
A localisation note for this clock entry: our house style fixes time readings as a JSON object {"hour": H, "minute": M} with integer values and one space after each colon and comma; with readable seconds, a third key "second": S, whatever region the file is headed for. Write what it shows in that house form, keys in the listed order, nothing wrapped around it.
{"hour": 7, "minute": 21}
